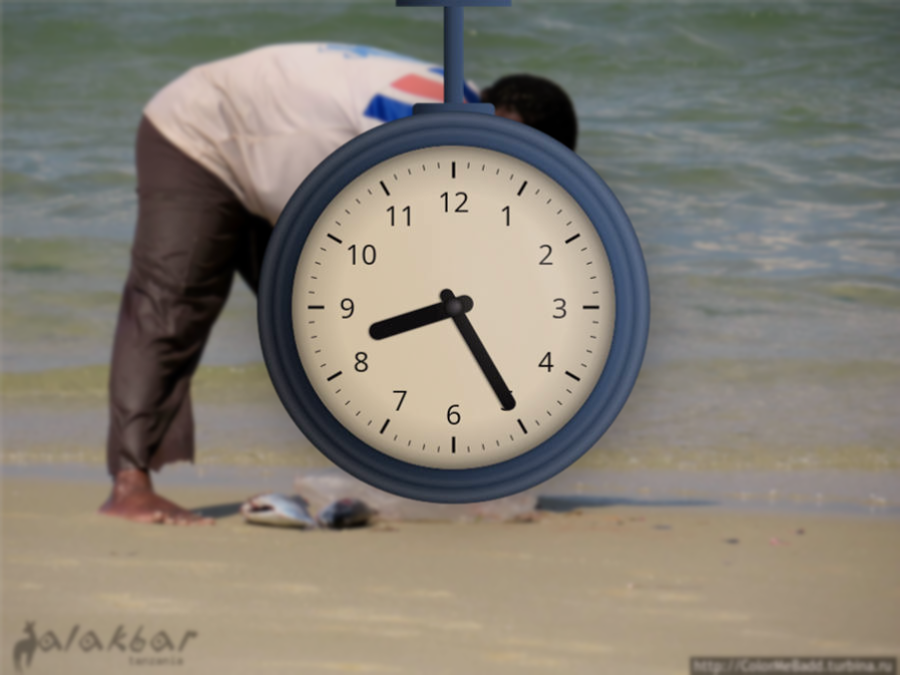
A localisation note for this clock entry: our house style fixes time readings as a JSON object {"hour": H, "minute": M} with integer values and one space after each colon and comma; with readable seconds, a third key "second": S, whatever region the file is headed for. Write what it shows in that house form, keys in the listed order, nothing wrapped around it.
{"hour": 8, "minute": 25}
